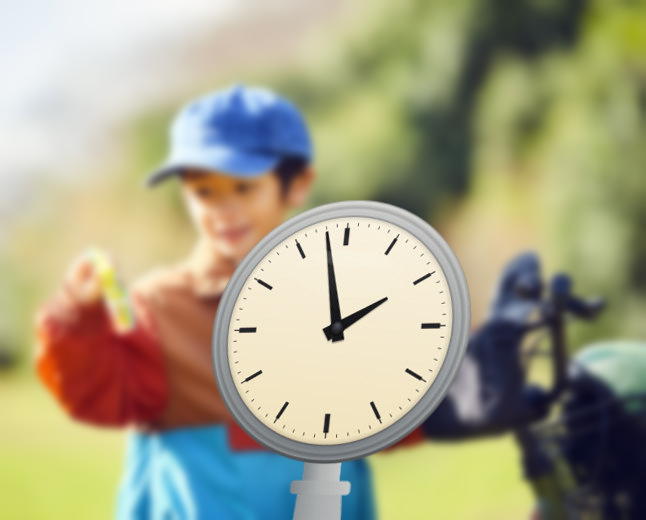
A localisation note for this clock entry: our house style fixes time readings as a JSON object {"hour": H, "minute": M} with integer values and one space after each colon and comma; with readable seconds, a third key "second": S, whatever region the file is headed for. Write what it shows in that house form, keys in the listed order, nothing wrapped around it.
{"hour": 1, "minute": 58}
